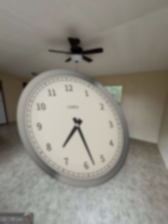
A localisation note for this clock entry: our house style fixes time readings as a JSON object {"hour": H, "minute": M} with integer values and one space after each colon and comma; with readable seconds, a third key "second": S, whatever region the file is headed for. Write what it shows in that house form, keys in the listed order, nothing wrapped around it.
{"hour": 7, "minute": 28}
